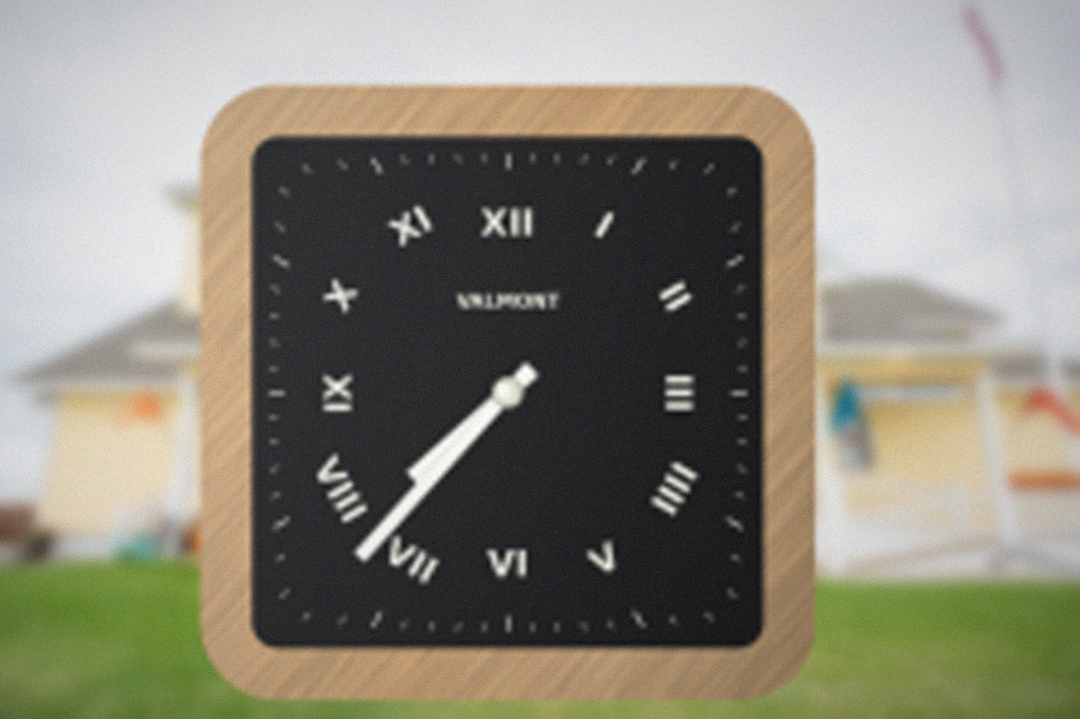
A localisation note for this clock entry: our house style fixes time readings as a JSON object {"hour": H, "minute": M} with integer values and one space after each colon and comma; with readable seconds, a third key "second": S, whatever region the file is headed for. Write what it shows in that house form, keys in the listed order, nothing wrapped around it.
{"hour": 7, "minute": 37}
